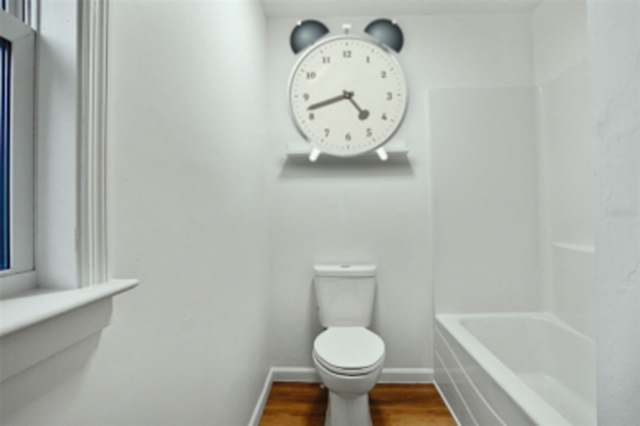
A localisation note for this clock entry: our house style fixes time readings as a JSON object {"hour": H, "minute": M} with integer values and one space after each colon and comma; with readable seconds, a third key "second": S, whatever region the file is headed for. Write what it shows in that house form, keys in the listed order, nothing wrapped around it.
{"hour": 4, "minute": 42}
